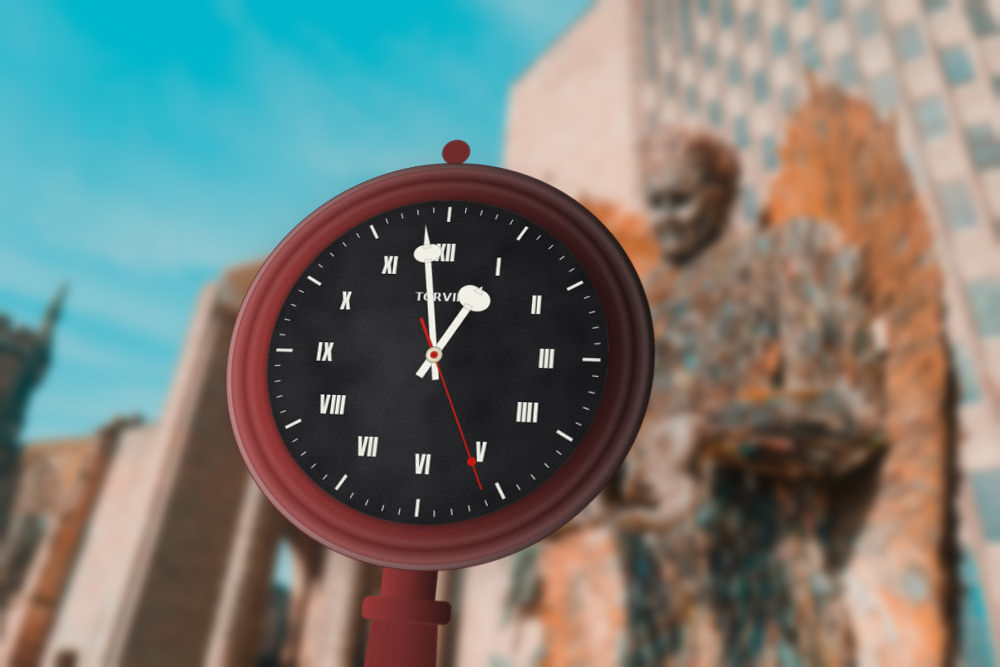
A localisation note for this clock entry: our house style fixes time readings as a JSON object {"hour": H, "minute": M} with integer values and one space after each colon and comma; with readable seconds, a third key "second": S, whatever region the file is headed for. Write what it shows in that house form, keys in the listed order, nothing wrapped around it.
{"hour": 12, "minute": 58, "second": 26}
